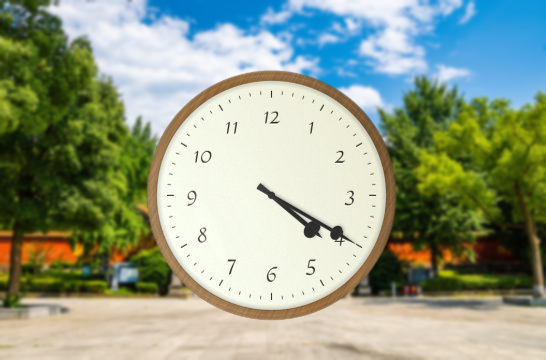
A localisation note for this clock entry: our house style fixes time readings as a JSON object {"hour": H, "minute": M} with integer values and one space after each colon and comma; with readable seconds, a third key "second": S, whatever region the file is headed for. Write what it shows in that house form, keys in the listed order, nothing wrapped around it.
{"hour": 4, "minute": 20}
